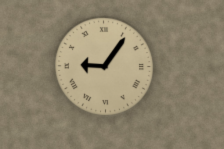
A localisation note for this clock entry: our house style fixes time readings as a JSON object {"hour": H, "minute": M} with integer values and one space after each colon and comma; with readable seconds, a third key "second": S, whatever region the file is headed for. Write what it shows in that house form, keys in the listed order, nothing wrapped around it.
{"hour": 9, "minute": 6}
